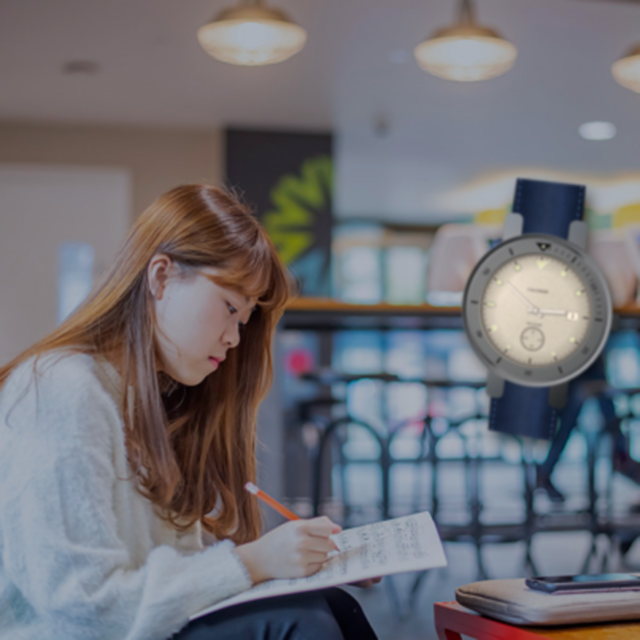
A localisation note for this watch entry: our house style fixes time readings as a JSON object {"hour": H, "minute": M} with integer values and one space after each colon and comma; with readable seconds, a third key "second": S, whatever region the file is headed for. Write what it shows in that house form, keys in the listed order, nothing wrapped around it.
{"hour": 2, "minute": 51}
